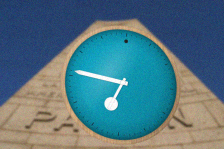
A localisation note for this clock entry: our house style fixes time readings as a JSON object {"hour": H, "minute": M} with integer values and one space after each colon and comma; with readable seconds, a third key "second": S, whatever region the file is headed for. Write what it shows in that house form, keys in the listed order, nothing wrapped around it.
{"hour": 6, "minute": 46}
